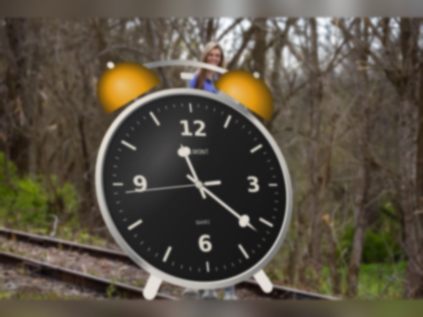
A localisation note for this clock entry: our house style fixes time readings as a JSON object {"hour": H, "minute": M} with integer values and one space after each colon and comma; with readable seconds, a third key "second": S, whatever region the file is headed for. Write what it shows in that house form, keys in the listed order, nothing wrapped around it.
{"hour": 11, "minute": 21, "second": 44}
